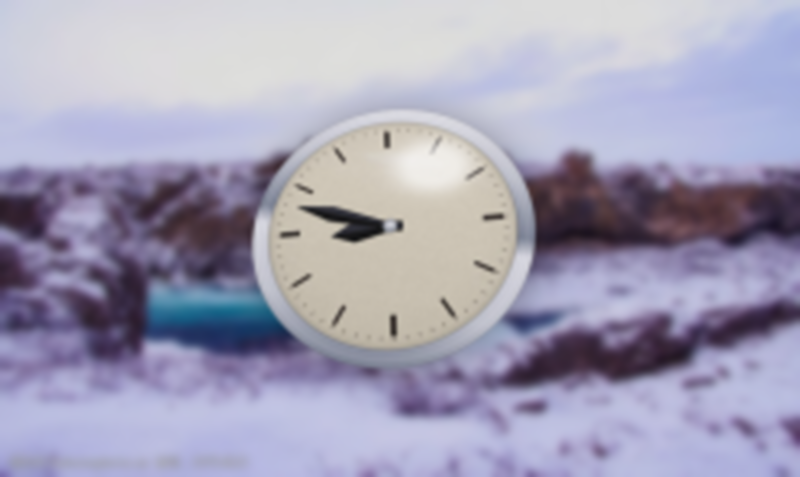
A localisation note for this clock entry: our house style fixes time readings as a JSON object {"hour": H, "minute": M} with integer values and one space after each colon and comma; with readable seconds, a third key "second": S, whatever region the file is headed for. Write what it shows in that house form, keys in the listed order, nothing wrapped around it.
{"hour": 8, "minute": 48}
